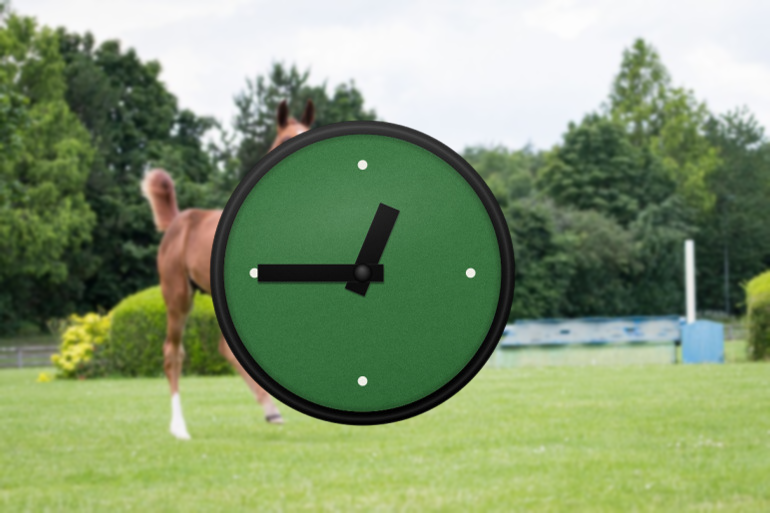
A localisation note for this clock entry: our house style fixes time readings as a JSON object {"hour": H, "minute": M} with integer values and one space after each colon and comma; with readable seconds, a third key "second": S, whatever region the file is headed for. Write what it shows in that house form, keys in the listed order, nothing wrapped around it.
{"hour": 12, "minute": 45}
